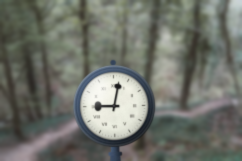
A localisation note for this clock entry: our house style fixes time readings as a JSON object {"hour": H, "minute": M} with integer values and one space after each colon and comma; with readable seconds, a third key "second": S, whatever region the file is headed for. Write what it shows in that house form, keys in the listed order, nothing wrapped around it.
{"hour": 9, "minute": 2}
